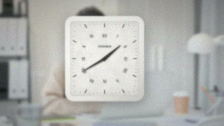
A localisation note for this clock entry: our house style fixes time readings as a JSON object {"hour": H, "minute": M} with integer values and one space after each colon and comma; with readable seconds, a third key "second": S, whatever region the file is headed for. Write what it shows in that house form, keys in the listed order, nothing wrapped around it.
{"hour": 1, "minute": 40}
